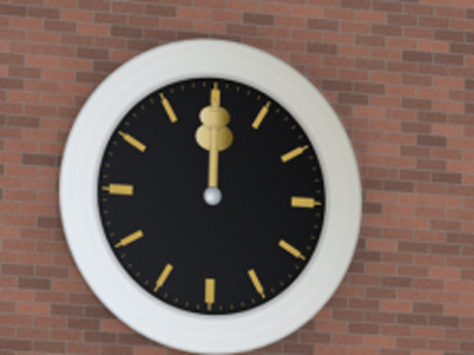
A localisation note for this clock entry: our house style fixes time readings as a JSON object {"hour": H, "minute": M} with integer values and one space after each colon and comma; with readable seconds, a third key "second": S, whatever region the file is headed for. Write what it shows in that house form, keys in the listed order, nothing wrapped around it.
{"hour": 12, "minute": 0}
